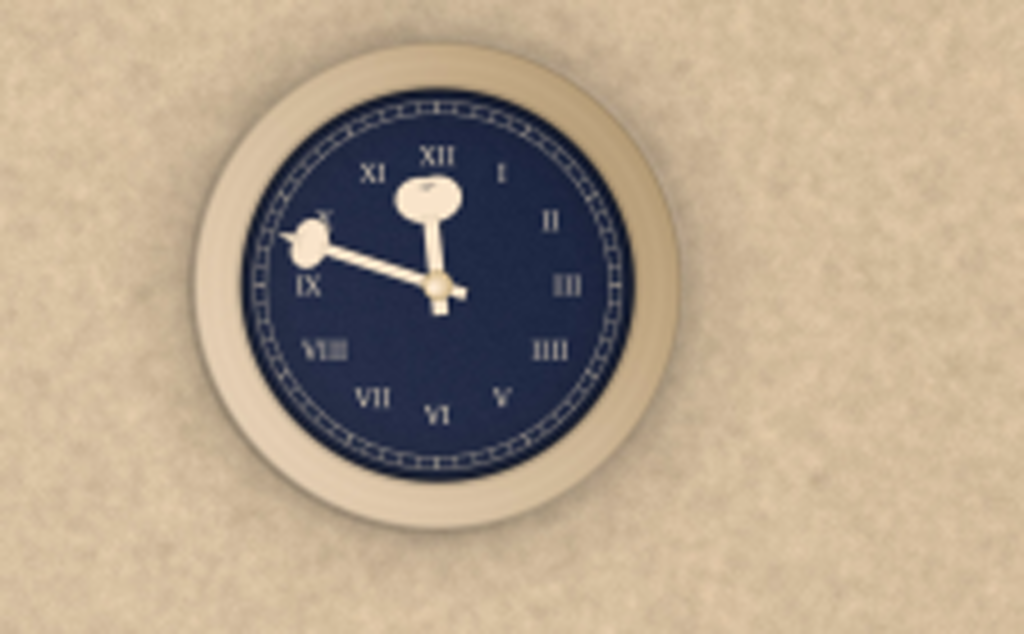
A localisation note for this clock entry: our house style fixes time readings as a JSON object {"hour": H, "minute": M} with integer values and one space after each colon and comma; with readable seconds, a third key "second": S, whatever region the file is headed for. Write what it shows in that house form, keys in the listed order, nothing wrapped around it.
{"hour": 11, "minute": 48}
